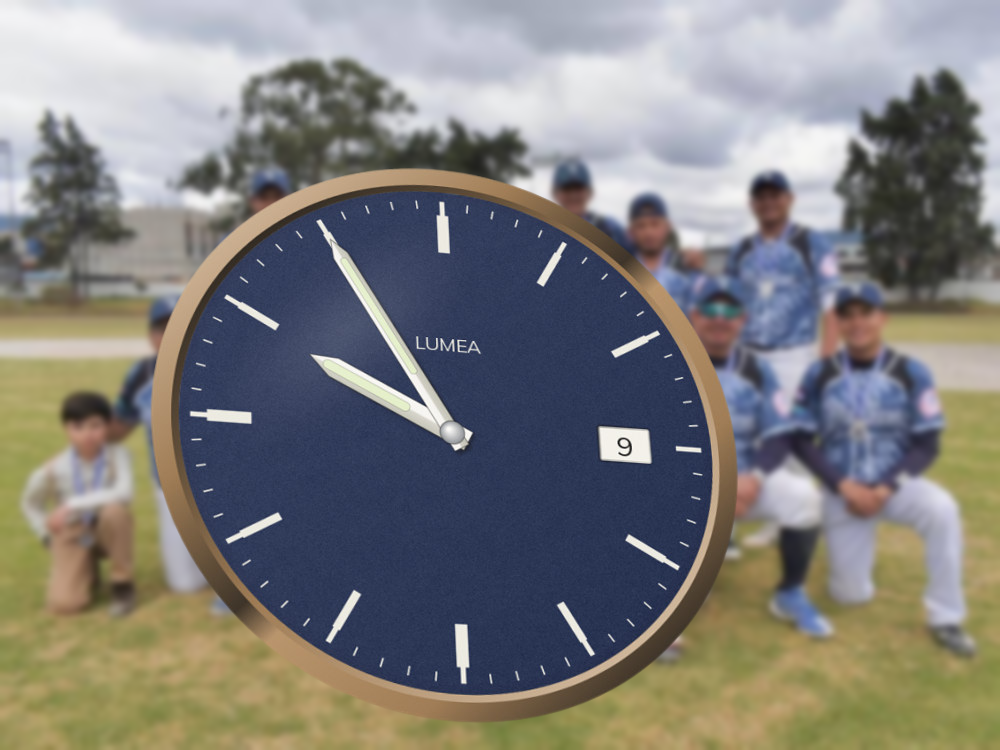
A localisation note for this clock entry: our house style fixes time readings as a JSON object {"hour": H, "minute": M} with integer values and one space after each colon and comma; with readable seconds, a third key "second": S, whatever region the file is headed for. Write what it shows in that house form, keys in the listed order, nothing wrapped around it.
{"hour": 9, "minute": 55}
